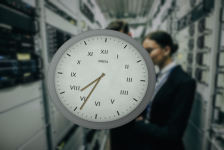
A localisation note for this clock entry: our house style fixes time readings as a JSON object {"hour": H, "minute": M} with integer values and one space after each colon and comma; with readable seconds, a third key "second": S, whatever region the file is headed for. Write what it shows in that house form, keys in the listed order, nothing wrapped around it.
{"hour": 7, "minute": 34}
